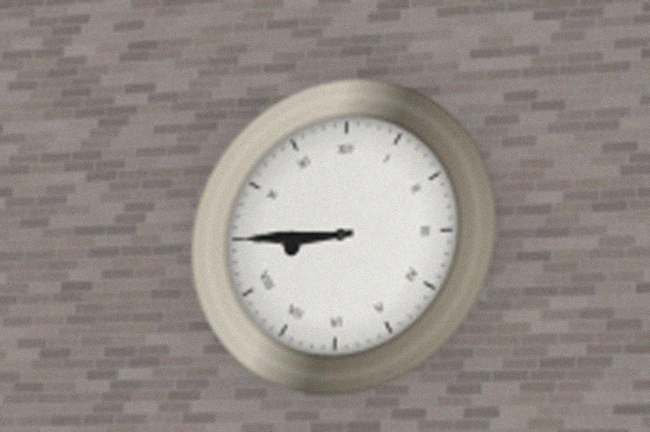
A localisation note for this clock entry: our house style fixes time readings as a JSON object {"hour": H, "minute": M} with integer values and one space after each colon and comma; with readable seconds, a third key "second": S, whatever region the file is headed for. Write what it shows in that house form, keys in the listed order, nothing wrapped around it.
{"hour": 8, "minute": 45}
